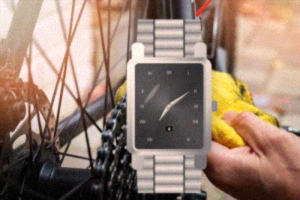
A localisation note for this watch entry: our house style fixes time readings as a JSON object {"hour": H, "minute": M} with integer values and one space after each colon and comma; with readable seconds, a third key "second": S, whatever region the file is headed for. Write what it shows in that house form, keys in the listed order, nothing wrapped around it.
{"hour": 7, "minute": 9}
